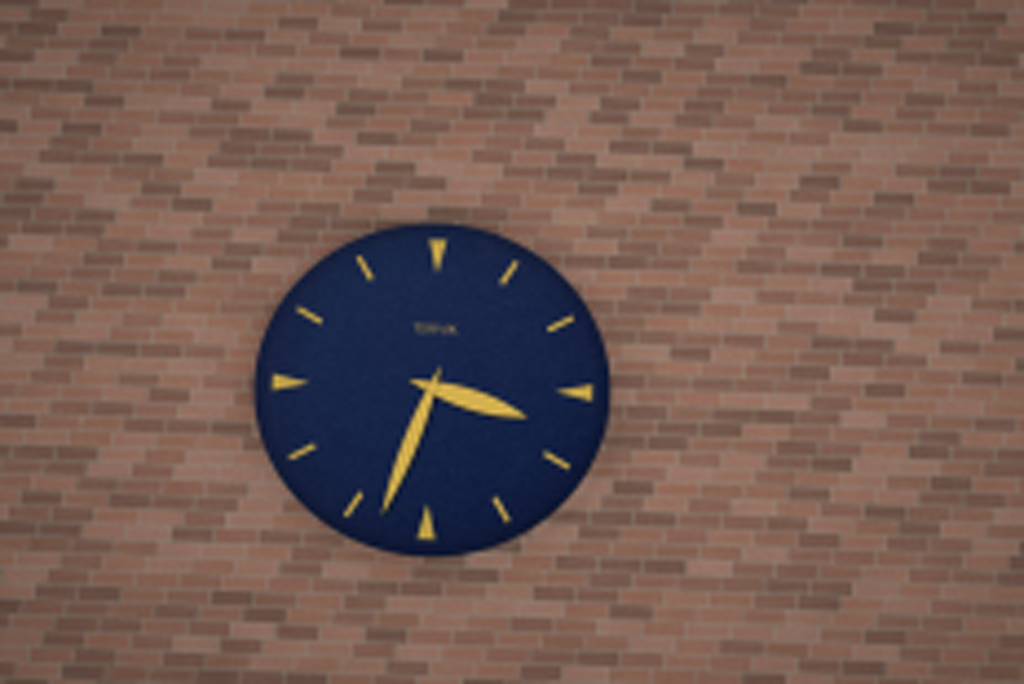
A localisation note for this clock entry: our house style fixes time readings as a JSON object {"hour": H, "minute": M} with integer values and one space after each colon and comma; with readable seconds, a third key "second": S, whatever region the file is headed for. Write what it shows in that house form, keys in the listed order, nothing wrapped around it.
{"hour": 3, "minute": 33}
